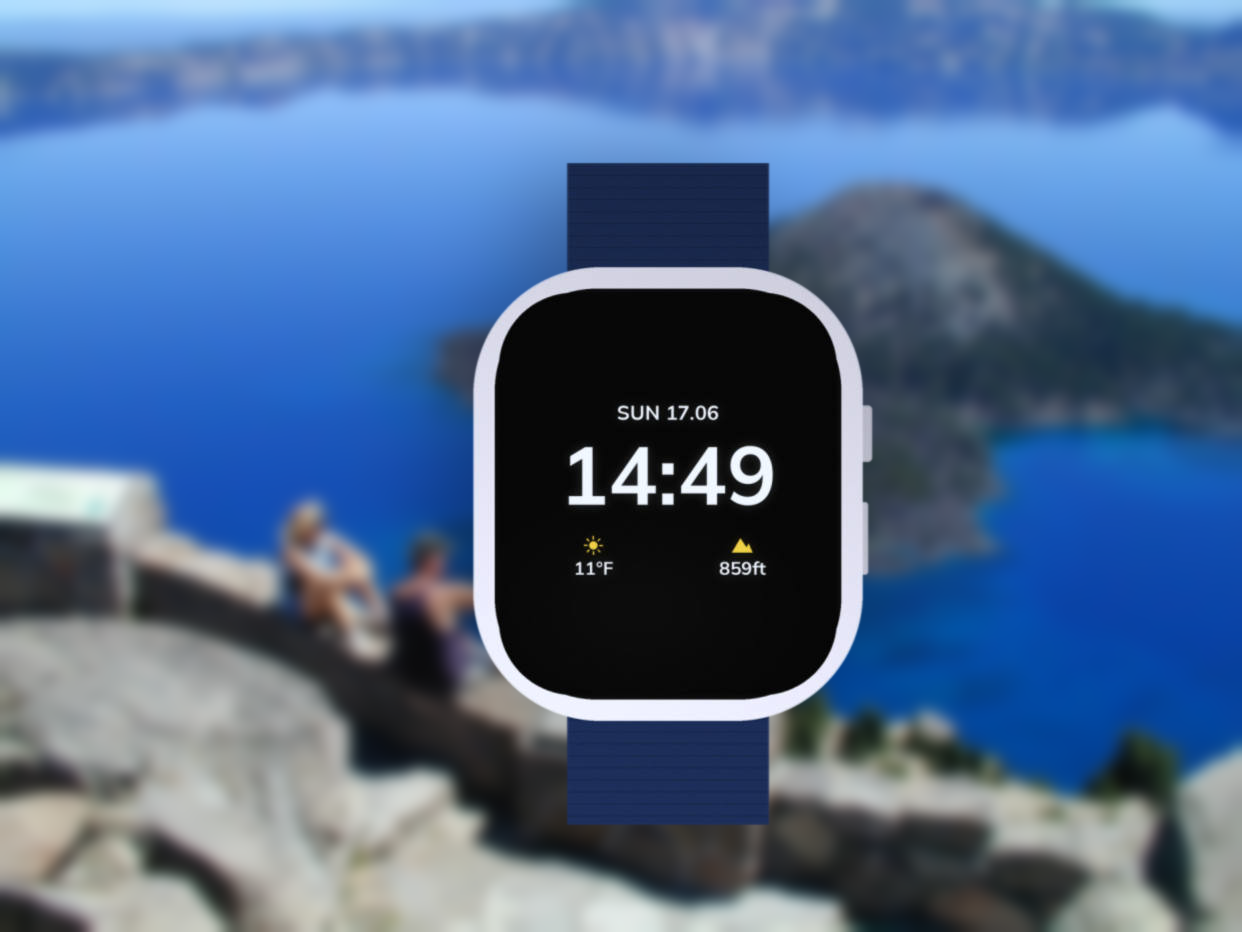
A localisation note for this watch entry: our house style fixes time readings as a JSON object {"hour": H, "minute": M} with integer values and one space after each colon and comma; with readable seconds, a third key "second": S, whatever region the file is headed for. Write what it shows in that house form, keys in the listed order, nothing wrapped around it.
{"hour": 14, "minute": 49}
